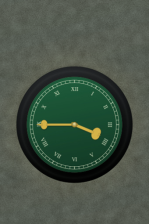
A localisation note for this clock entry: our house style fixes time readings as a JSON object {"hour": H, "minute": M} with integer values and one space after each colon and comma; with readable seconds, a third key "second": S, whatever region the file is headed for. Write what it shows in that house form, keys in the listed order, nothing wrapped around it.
{"hour": 3, "minute": 45}
